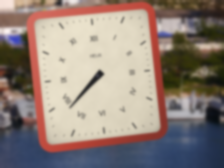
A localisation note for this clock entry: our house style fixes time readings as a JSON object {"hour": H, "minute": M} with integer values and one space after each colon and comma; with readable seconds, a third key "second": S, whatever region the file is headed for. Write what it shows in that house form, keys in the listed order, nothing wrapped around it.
{"hour": 7, "minute": 38}
